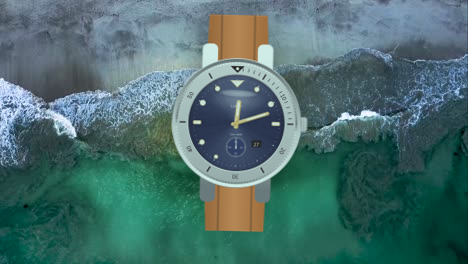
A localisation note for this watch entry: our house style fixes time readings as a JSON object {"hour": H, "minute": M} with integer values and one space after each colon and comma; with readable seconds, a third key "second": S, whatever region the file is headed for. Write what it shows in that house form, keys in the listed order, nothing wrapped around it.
{"hour": 12, "minute": 12}
